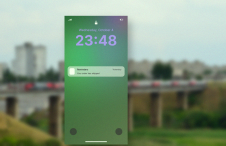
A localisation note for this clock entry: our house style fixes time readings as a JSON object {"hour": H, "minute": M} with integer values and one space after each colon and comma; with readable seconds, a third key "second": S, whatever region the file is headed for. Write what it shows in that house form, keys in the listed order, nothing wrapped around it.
{"hour": 23, "minute": 48}
